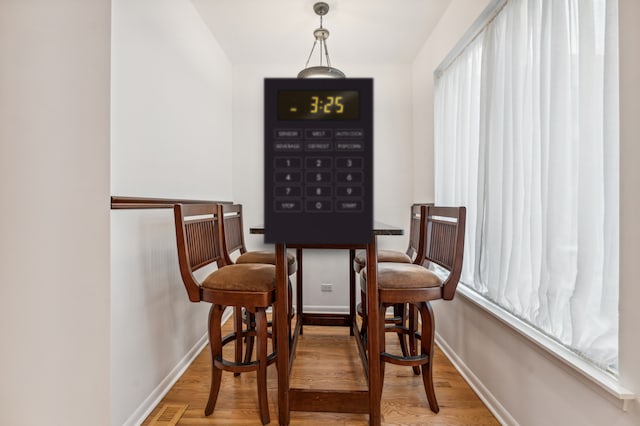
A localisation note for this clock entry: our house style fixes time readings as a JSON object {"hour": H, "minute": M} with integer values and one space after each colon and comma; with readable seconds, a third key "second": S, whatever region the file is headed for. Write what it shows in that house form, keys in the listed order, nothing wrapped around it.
{"hour": 3, "minute": 25}
